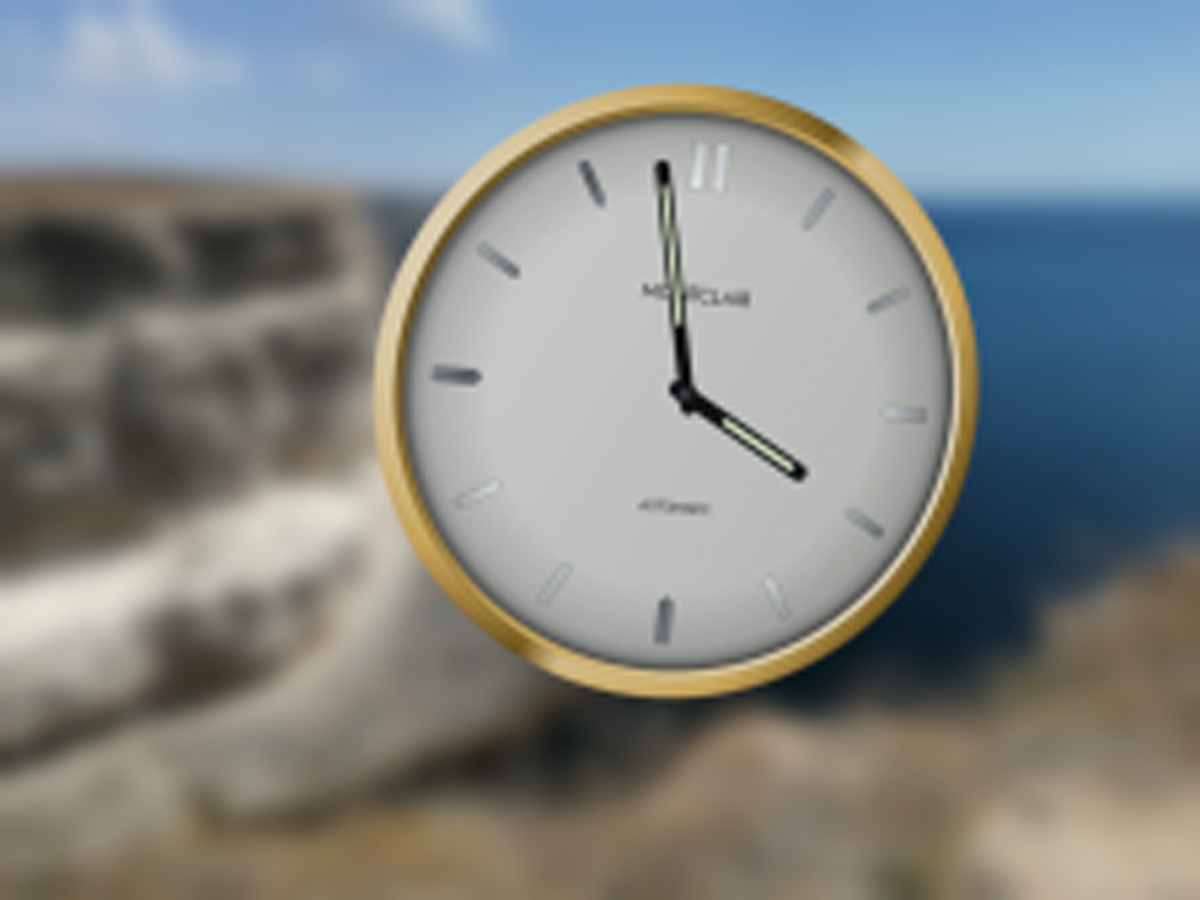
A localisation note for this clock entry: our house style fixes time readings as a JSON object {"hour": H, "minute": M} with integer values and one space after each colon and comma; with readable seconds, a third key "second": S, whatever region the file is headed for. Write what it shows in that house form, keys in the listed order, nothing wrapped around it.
{"hour": 3, "minute": 58}
